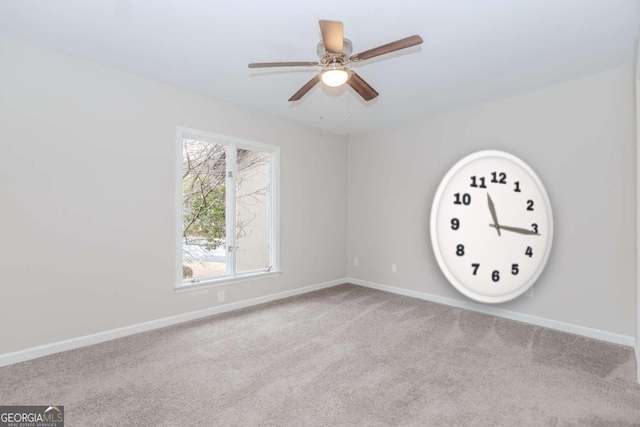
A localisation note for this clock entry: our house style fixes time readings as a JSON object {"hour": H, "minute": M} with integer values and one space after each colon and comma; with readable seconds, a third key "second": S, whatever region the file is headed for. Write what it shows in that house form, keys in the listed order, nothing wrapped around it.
{"hour": 11, "minute": 16}
